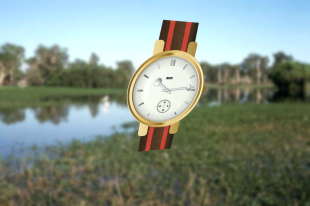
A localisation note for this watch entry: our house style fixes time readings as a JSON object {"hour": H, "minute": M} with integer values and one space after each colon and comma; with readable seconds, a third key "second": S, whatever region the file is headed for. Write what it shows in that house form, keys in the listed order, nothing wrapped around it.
{"hour": 10, "minute": 14}
